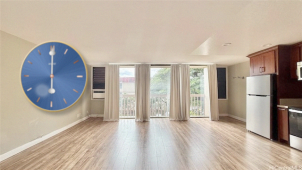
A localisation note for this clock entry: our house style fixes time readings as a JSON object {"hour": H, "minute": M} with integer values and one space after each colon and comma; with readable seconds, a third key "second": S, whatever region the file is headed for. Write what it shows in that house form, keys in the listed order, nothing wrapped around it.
{"hour": 6, "minute": 0}
